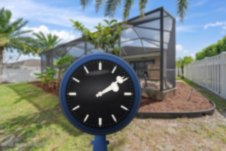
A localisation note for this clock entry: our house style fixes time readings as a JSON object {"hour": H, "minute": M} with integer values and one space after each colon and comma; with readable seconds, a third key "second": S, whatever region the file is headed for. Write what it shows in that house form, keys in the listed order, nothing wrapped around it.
{"hour": 2, "minute": 9}
